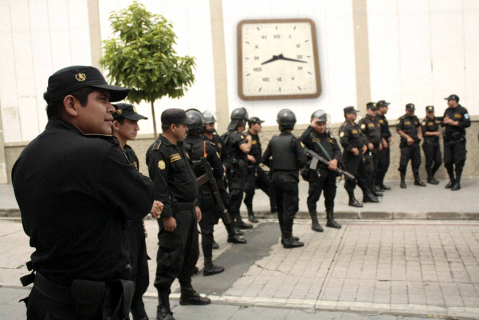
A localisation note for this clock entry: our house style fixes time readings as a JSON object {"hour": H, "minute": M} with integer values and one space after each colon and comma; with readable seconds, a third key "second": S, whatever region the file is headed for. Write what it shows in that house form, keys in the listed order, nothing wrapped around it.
{"hour": 8, "minute": 17}
